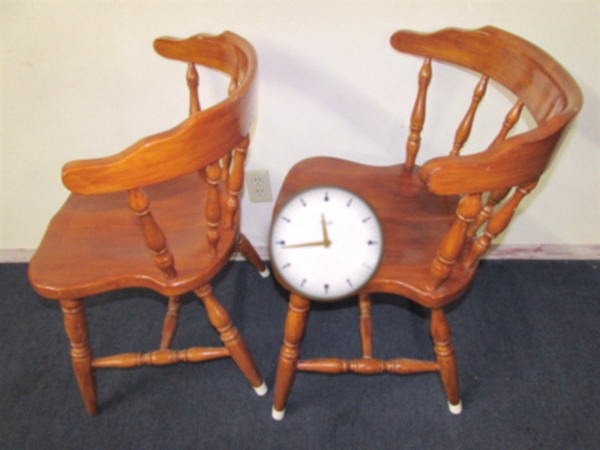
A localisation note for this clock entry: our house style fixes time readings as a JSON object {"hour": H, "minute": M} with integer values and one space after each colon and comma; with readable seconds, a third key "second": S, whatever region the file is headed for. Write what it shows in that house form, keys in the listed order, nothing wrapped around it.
{"hour": 11, "minute": 44}
